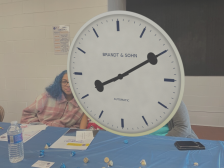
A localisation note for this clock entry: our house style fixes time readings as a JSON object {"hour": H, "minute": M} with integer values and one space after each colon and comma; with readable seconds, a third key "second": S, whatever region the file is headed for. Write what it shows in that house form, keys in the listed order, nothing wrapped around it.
{"hour": 8, "minute": 10}
